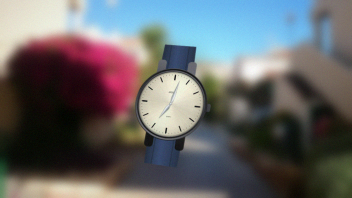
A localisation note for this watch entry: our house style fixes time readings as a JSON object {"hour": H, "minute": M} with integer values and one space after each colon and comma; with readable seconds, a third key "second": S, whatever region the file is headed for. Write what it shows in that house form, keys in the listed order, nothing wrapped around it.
{"hour": 7, "minute": 2}
